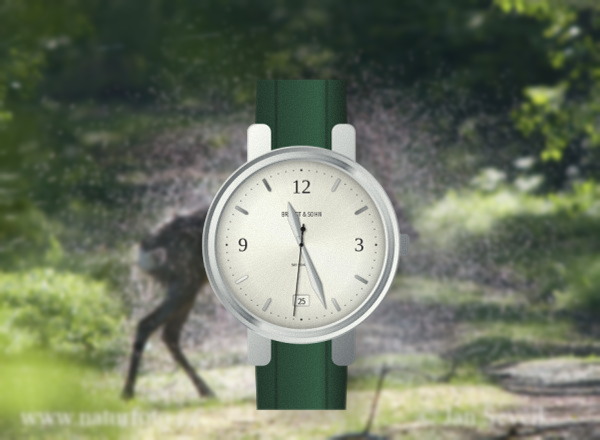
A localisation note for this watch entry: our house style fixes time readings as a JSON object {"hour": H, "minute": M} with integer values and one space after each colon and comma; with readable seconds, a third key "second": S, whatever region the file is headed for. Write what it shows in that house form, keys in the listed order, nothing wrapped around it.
{"hour": 11, "minute": 26, "second": 31}
